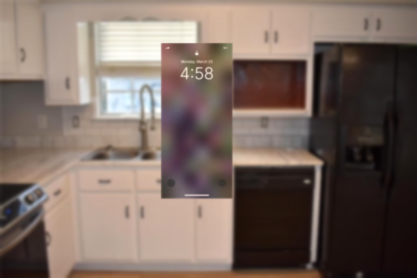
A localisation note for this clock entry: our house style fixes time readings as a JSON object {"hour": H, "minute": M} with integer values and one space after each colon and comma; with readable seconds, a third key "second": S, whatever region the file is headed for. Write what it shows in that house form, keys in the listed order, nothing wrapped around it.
{"hour": 4, "minute": 58}
